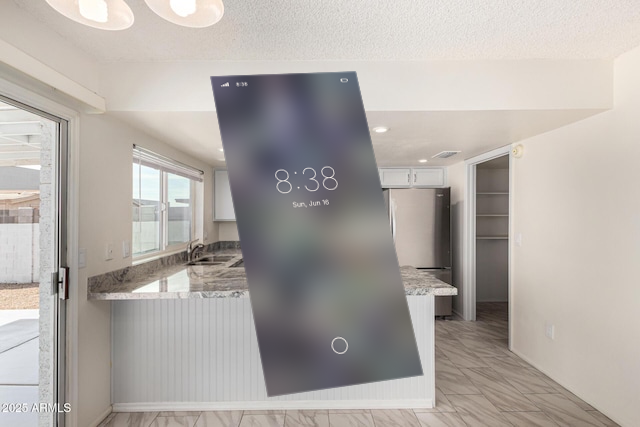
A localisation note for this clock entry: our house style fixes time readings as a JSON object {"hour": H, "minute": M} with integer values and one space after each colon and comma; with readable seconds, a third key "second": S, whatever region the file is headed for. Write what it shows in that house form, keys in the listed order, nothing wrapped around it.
{"hour": 8, "minute": 38}
